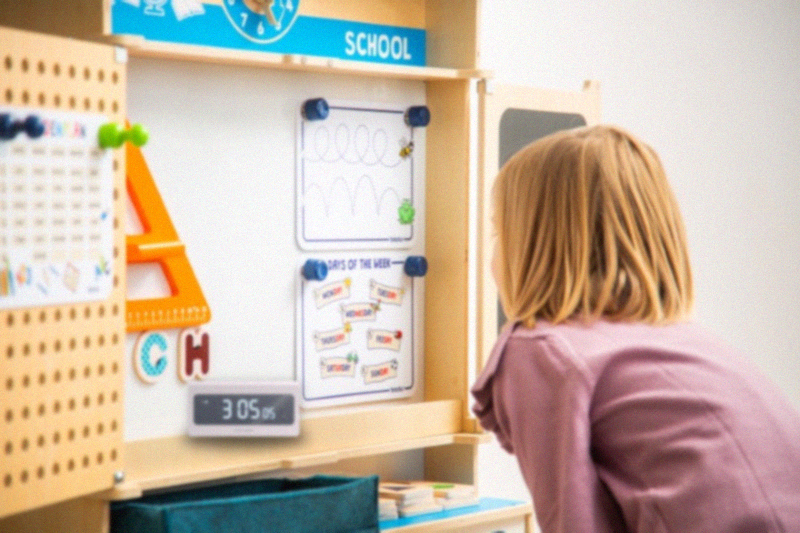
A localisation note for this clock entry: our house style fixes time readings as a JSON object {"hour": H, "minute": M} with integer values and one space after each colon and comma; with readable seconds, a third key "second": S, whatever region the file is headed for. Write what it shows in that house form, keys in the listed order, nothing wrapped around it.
{"hour": 3, "minute": 5}
